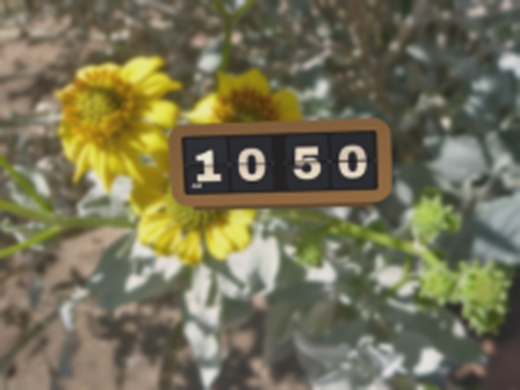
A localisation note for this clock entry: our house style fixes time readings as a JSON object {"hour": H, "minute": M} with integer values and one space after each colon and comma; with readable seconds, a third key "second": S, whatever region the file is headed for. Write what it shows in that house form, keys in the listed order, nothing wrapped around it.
{"hour": 10, "minute": 50}
